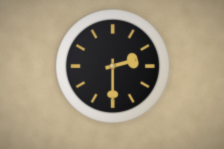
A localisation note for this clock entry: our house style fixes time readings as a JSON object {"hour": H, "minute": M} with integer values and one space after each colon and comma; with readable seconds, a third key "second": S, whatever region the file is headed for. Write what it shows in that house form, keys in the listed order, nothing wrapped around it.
{"hour": 2, "minute": 30}
